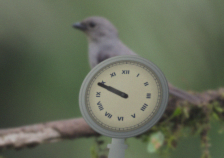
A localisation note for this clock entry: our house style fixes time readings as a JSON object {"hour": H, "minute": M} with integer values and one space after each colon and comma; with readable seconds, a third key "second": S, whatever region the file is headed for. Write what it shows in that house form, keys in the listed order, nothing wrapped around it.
{"hour": 9, "minute": 49}
